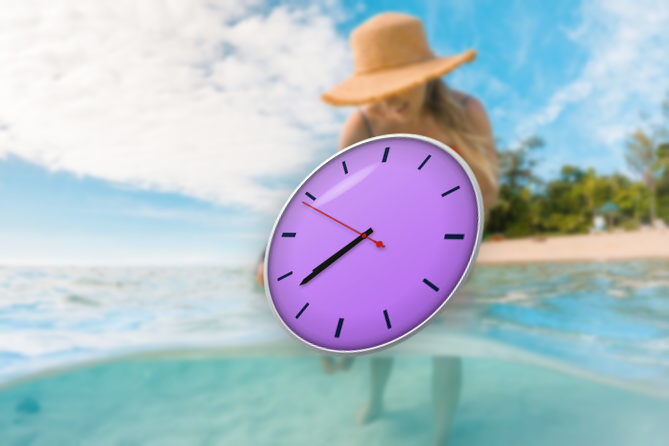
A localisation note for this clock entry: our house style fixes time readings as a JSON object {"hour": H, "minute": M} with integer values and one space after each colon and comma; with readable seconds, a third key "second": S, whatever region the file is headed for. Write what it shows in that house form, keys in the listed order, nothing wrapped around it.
{"hour": 7, "minute": 37, "second": 49}
